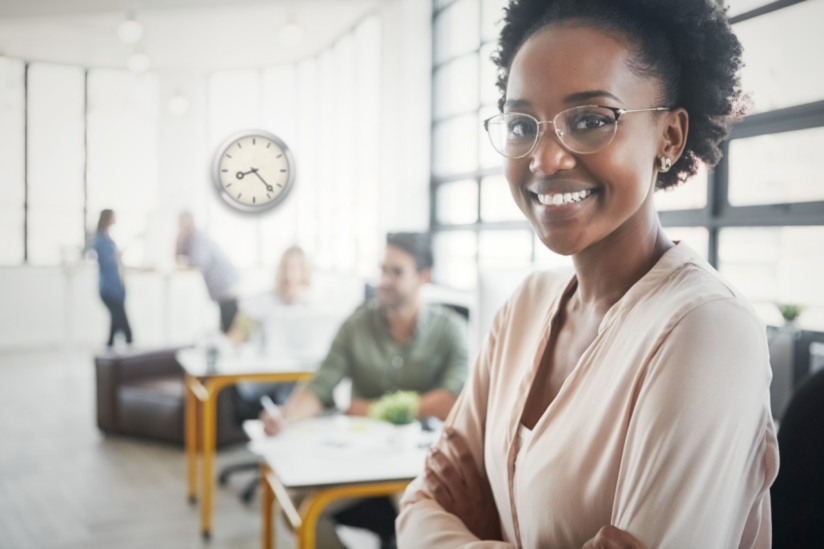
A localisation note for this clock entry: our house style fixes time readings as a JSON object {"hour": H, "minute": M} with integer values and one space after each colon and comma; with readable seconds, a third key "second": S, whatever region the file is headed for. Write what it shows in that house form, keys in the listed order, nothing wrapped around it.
{"hour": 8, "minute": 23}
